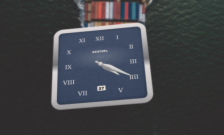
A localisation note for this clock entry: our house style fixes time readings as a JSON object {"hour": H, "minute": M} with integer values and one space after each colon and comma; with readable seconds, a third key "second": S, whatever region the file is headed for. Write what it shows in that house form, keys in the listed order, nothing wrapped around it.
{"hour": 4, "minute": 20}
